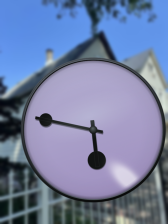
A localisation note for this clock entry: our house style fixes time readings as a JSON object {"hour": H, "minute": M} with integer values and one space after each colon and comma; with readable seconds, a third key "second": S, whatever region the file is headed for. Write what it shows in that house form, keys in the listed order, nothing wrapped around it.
{"hour": 5, "minute": 47}
